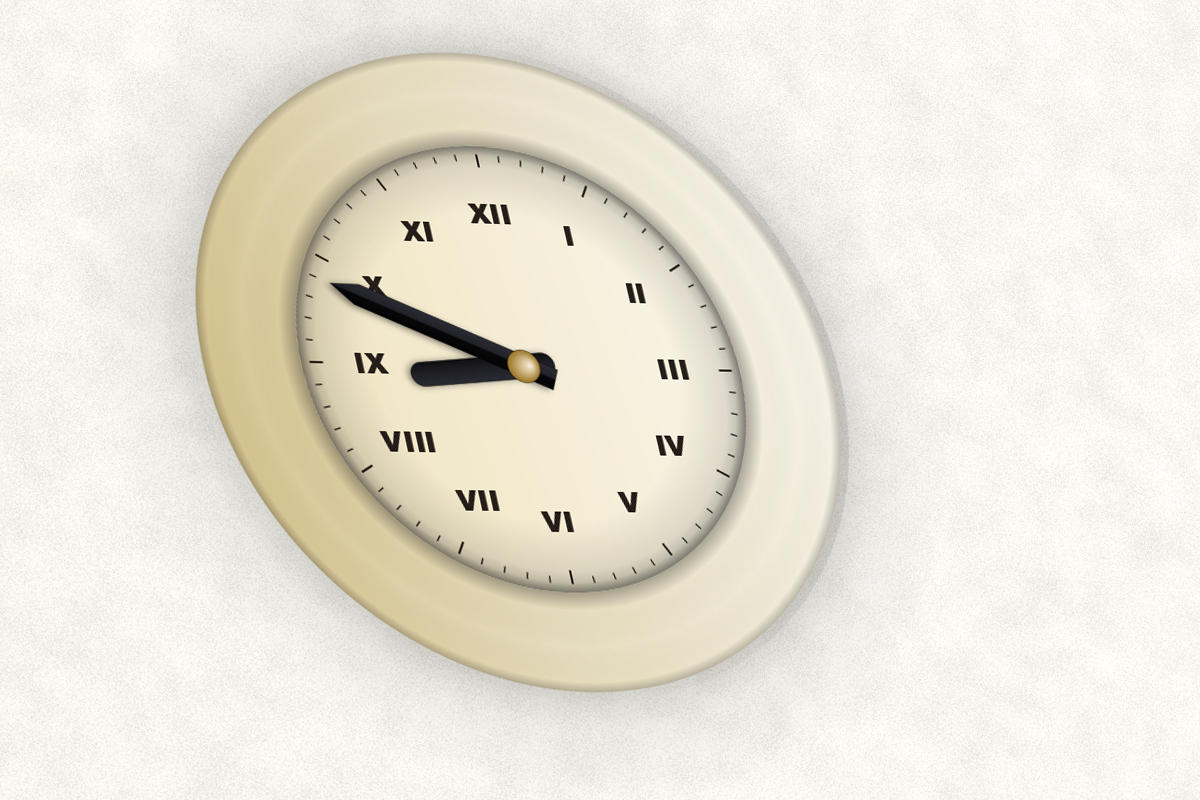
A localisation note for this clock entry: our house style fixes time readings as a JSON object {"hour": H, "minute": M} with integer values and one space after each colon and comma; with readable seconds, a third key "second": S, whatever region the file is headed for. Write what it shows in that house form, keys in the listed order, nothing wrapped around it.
{"hour": 8, "minute": 49}
